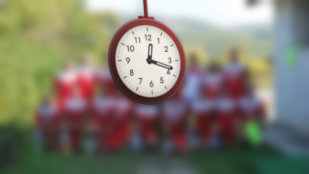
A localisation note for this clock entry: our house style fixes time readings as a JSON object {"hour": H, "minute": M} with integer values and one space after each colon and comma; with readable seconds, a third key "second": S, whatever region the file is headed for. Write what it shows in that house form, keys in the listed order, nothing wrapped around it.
{"hour": 12, "minute": 18}
